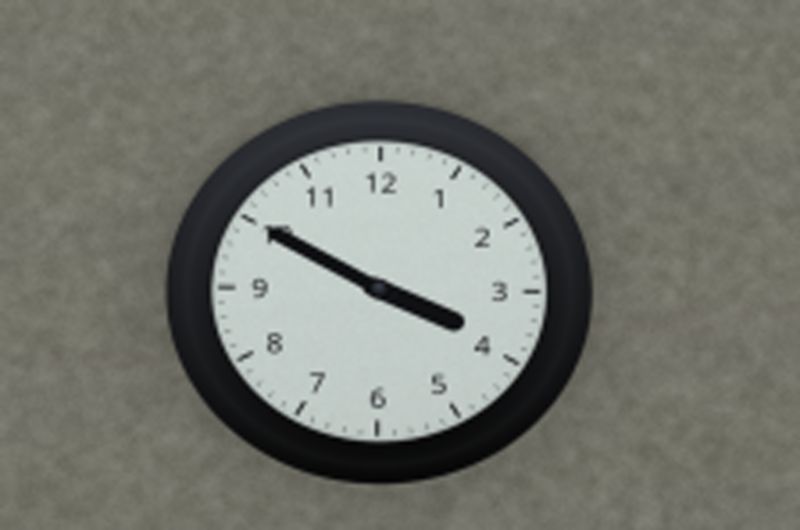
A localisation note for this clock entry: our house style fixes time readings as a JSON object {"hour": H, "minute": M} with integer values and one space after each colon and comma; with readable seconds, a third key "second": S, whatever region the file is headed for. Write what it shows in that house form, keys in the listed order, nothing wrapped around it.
{"hour": 3, "minute": 50}
